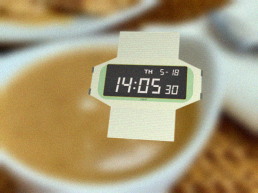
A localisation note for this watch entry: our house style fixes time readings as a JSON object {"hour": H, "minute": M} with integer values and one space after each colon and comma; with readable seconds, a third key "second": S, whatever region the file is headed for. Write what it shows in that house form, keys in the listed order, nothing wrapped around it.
{"hour": 14, "minute": 5, "second": 30}
